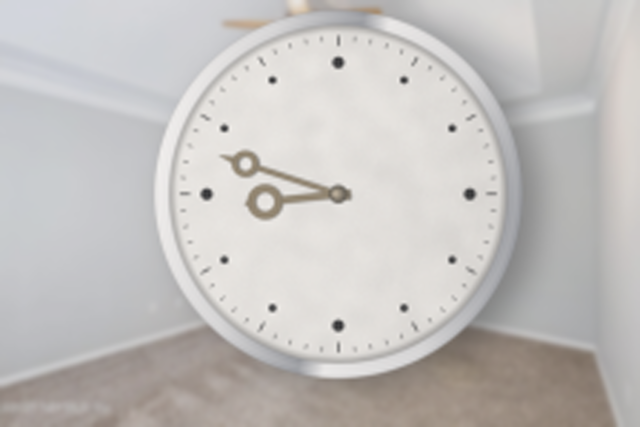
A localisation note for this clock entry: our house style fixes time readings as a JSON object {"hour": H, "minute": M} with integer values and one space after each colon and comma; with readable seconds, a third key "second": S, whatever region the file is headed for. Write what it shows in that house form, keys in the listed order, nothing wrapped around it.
{"hour": 8, "minute": 48}
